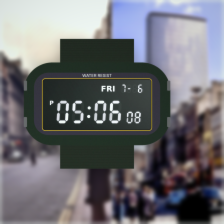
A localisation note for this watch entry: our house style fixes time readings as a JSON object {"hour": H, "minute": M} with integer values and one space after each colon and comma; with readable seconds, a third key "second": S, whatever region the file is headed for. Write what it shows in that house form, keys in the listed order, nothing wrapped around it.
{"hour": 5, "minute": 6, "second": 8}
